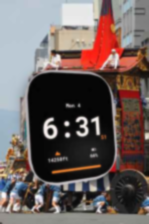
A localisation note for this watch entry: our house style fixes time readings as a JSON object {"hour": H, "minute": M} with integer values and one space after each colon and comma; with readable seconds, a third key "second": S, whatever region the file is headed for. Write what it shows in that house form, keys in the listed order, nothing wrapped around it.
{"hour": 6, "minute": 31}
